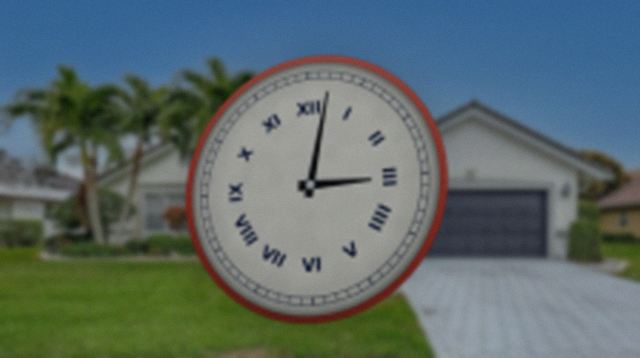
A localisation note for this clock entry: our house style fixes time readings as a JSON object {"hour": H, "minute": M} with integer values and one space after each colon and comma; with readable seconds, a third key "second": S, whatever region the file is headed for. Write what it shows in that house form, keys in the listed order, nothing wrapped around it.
{"hour": 3, "minute": 2}
